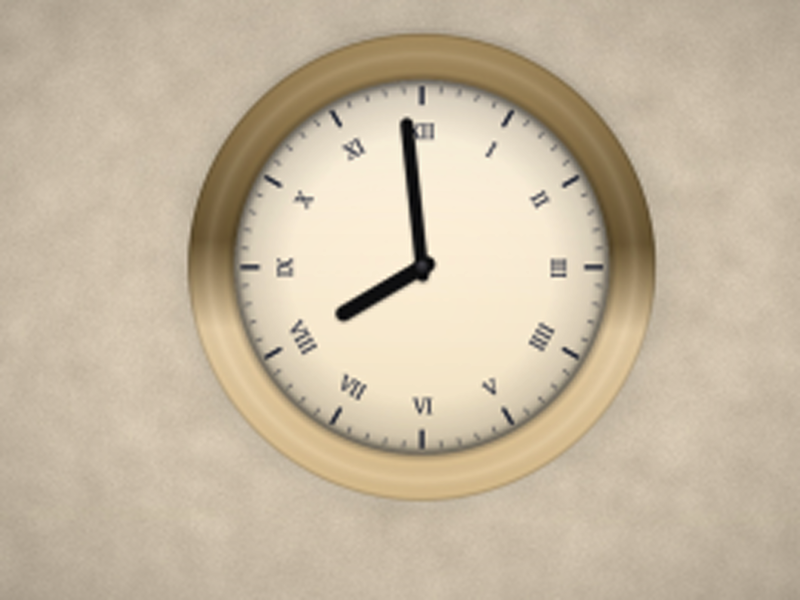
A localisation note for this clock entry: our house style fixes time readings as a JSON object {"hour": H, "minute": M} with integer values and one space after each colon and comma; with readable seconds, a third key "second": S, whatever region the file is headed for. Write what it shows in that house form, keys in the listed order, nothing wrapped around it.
{"hour": 7, "minute": 59}
